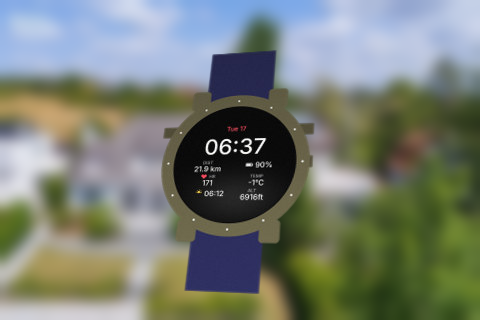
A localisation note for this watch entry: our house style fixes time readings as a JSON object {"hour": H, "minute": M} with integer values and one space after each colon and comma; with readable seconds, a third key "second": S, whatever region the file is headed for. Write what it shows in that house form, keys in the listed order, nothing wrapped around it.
{"hour": 6, "minute": 37}
